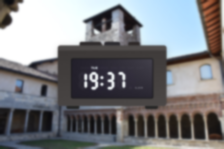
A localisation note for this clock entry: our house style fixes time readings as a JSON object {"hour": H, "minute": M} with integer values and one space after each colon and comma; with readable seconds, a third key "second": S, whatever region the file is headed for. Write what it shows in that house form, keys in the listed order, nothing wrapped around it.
{"hour": 19, "minute": 37}
